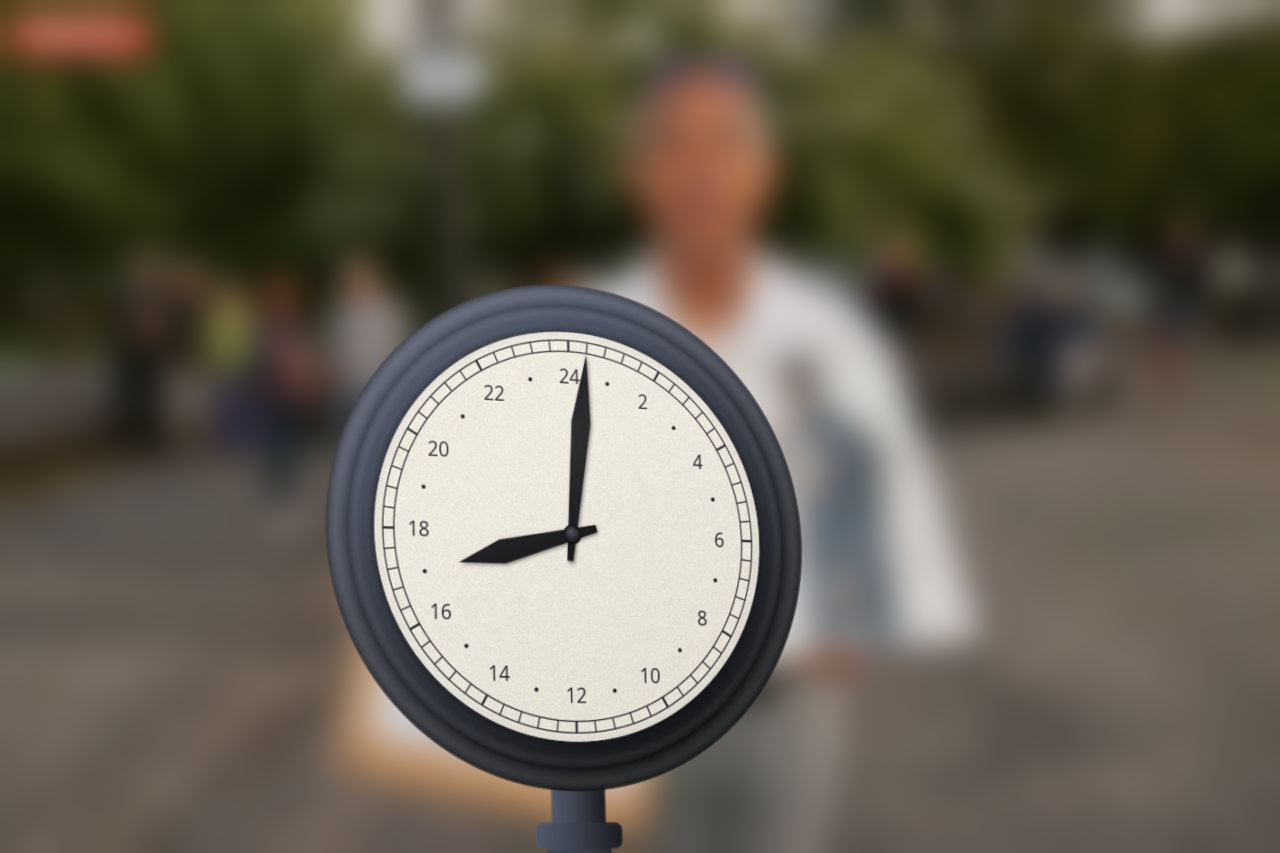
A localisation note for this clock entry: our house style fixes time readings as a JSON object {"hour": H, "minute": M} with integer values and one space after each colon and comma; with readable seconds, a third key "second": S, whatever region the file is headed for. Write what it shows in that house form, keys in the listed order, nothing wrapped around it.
{"hour": 17, "minute": 1}
